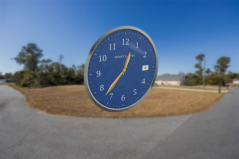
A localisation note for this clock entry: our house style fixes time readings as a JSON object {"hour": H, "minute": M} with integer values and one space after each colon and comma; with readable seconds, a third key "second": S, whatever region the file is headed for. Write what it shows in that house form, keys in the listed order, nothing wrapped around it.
{"hour": 12, "minute": 37}
